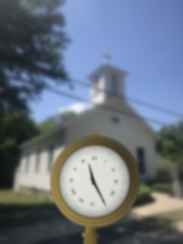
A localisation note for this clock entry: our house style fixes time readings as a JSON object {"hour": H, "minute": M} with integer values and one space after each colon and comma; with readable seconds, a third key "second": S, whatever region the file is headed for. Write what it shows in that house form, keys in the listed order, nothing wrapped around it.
{"hour": 11, "minute": 25}
